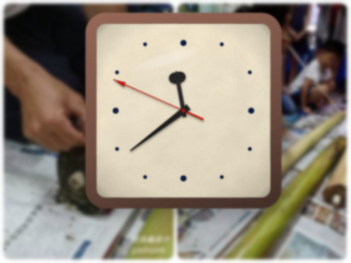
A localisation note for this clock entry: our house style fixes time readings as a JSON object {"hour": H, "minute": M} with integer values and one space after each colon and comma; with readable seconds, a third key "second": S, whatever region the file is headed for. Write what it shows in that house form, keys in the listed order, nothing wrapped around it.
{"hour": 11, "minute": 38, "second": 49}
